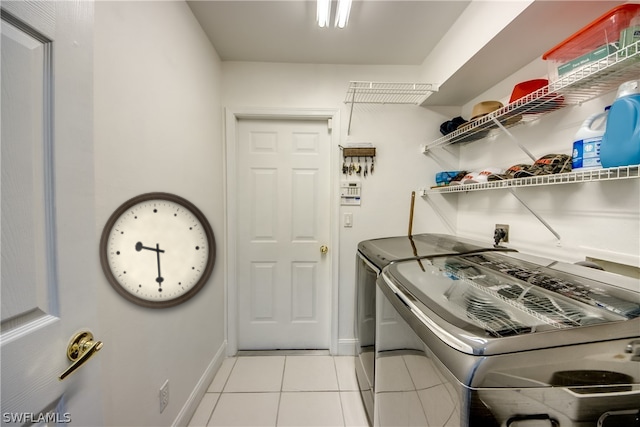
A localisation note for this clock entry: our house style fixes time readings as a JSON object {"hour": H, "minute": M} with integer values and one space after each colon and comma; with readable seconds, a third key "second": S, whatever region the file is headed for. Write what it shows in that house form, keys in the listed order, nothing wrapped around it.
{"hour": 9, "minute": 30}
